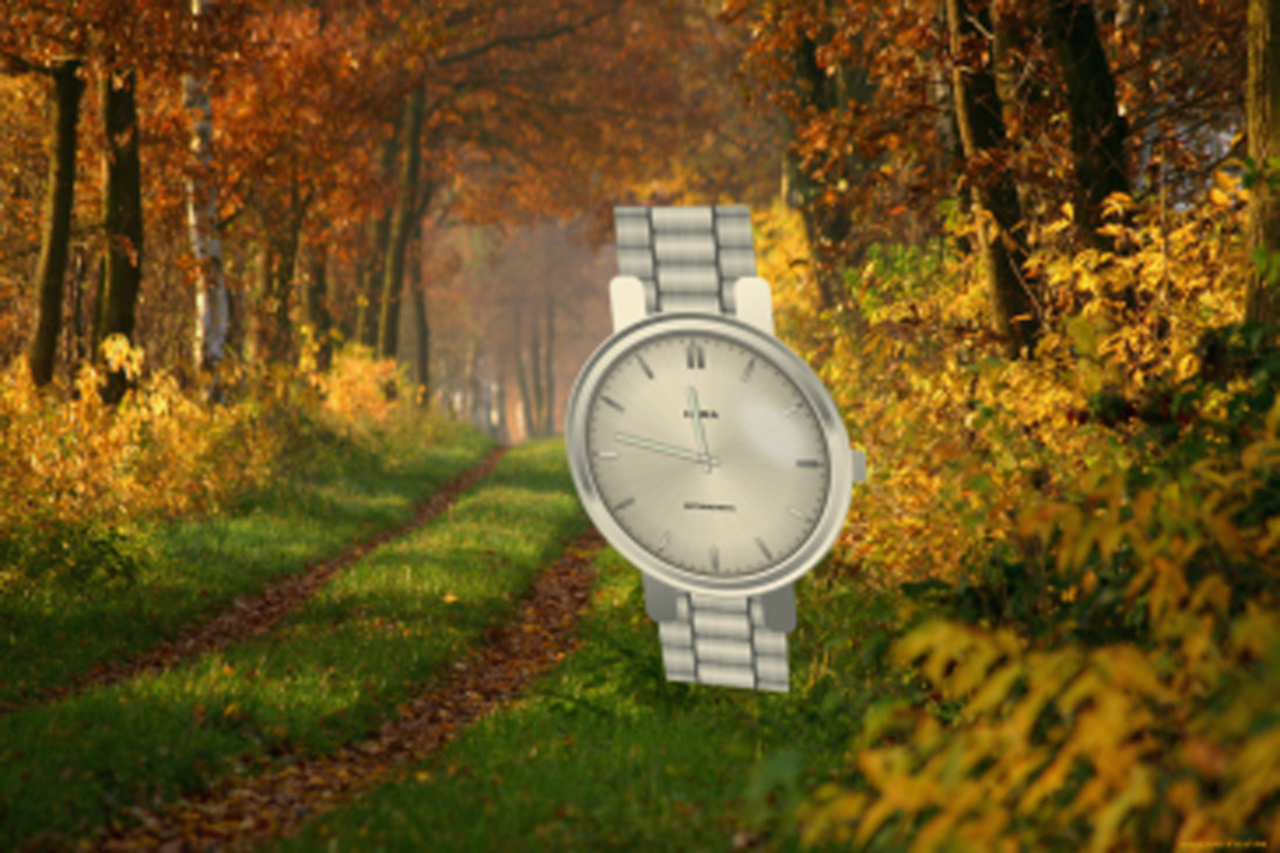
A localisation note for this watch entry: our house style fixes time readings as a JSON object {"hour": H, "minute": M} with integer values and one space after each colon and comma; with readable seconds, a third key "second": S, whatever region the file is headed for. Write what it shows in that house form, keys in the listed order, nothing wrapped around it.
{"hour": 11, "minute": 47}
